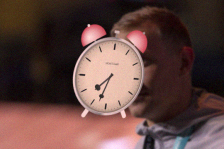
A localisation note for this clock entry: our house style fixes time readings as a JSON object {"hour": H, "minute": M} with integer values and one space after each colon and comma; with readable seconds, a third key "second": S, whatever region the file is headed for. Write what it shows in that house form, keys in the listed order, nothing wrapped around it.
{"hour": 7, "minute": 33}
